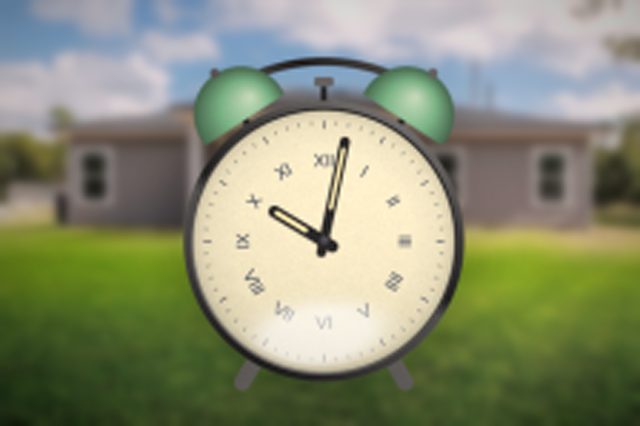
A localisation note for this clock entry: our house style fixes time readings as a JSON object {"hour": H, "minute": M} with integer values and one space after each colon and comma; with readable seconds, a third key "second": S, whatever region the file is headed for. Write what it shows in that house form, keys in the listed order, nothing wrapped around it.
{"hour": 10, "minute": 2}
